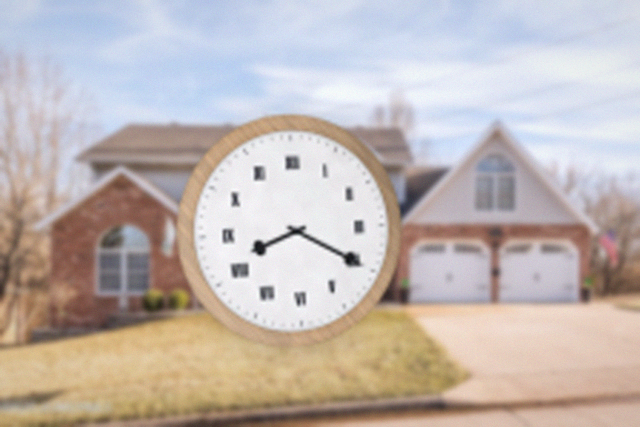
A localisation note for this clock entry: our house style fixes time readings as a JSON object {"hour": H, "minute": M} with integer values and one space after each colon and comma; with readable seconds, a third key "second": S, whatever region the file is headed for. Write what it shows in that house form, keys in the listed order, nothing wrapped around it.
{"hour": 8, "minute": 20}
